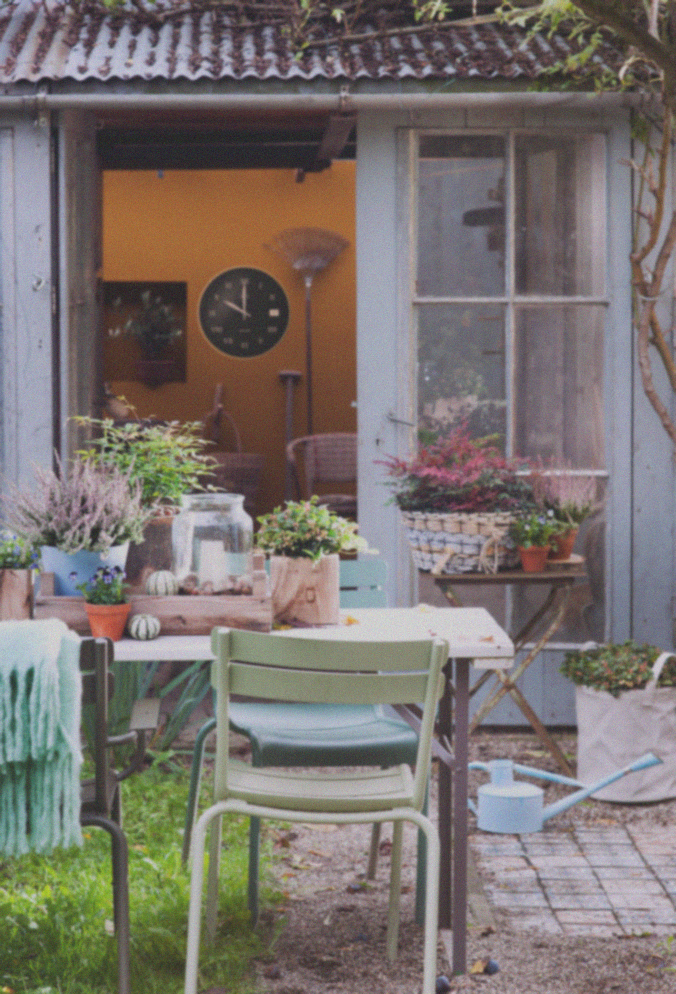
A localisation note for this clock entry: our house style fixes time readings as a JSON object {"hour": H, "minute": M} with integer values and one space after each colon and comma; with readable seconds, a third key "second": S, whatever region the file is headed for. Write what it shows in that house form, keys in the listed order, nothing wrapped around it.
{"hour": 10, "minute": 0}
